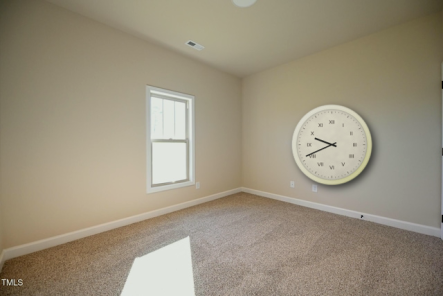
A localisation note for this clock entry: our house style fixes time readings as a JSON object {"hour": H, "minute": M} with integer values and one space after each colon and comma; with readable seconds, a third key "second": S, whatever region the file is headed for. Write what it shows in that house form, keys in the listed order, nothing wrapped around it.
{"hour": 9, "minute": 41}
